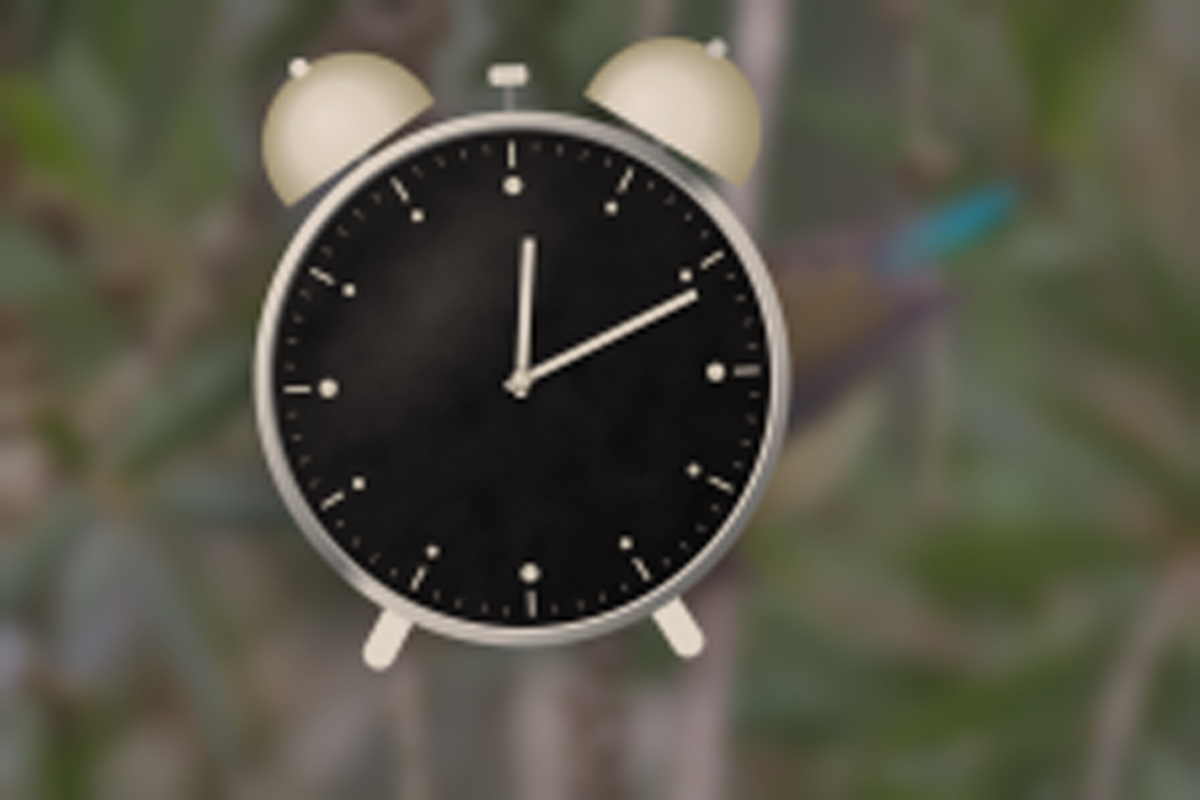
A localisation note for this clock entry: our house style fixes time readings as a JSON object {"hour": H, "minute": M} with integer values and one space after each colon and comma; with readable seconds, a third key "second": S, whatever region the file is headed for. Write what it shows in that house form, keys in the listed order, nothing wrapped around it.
{"hour": 12, "minute": 11}
